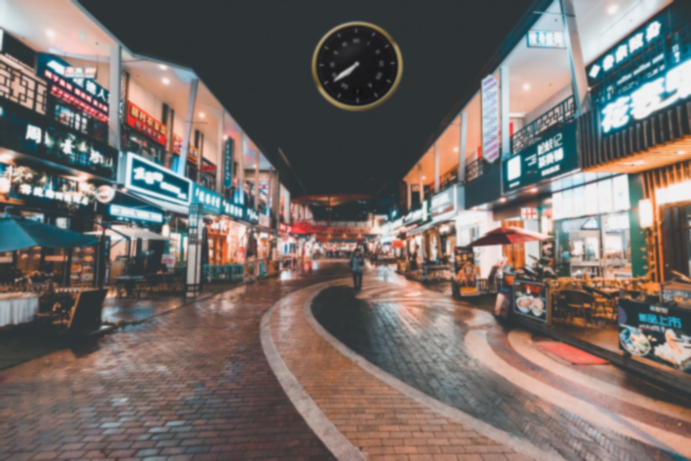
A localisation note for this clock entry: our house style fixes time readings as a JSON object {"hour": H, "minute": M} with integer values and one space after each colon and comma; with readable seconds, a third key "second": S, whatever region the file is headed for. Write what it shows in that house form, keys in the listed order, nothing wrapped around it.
{"hour": 7, "minute": 39}
